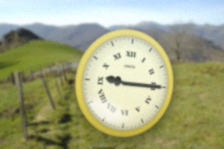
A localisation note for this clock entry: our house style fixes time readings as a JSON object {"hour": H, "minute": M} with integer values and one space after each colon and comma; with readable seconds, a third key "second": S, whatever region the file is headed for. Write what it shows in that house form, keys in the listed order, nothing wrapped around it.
{"hour": 9, "minute": 15}
